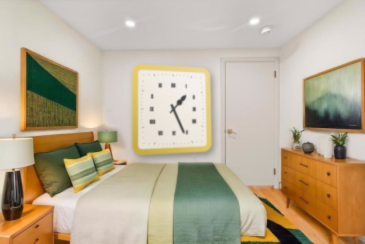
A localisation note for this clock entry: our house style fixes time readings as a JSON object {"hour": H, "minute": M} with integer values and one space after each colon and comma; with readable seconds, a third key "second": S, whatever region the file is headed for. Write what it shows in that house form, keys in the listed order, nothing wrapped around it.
{"hour": 1, "minute": 26}
